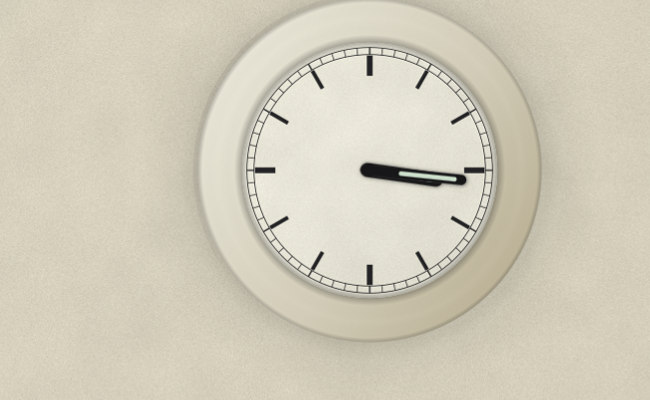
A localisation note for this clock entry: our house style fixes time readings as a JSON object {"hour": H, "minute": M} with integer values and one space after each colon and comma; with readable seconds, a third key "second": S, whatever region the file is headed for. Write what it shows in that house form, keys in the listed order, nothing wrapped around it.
{"hour": 3, "minute": 16}
